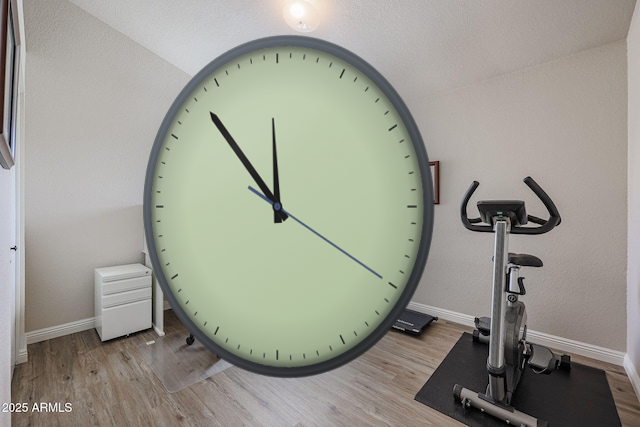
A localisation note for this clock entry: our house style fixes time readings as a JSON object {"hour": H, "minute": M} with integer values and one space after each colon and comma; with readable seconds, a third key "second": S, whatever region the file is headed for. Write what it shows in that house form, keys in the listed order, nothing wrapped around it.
{"hour": 11, "minute": 53, "second": 20}
